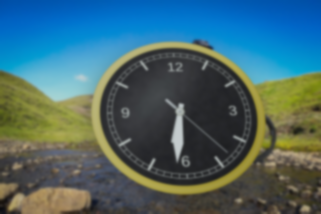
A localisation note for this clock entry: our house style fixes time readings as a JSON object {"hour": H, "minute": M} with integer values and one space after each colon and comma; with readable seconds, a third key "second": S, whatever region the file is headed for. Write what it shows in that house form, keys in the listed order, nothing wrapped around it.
{"hour": 6, "minute": 31, "second": 23}
